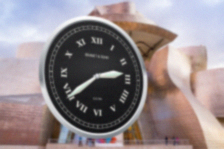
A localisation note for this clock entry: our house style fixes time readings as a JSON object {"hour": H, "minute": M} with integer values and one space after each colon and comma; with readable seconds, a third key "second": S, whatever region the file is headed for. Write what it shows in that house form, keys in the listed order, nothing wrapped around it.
{"hour": 2, "minute": 39}
